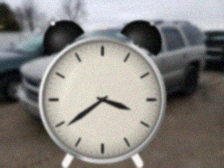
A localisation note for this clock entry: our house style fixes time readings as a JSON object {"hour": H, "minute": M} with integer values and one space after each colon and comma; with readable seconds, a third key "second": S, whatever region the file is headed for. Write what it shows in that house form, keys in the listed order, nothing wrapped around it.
{"hour": 3, "minute": 39}
